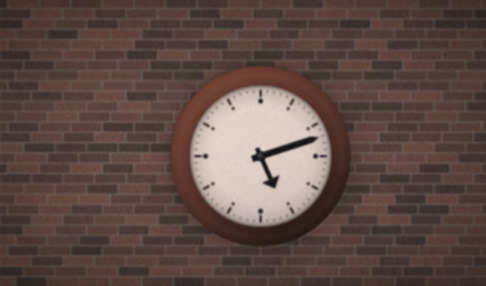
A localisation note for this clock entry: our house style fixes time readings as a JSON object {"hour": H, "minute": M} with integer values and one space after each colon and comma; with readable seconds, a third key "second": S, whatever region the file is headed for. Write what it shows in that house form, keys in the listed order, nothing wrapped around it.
{"hour": 5, "minute": 12}
